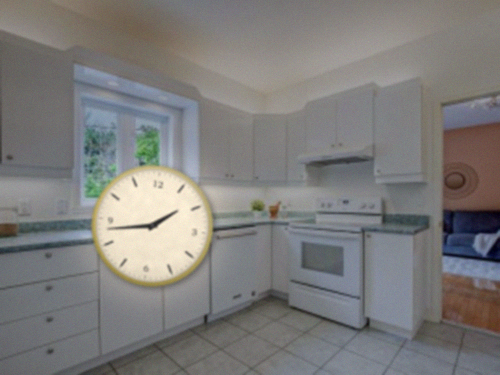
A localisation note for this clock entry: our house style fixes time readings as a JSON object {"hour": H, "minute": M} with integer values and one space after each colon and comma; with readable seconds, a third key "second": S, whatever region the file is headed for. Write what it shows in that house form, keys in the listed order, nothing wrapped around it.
{"hour": 1, "minute": 43}
